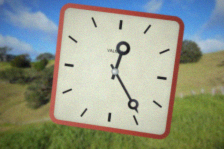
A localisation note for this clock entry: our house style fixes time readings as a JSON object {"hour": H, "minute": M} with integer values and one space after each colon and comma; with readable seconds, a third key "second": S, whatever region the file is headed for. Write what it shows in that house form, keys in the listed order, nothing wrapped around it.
{"hour": 12, "minute": 24}
